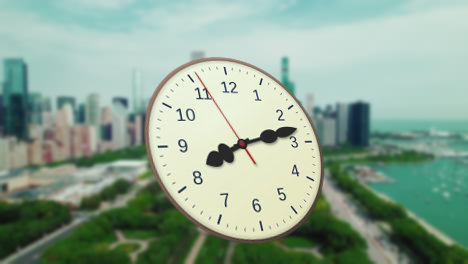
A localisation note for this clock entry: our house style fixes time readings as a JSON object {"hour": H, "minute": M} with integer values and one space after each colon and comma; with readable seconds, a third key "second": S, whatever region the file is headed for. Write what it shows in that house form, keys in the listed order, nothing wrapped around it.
{"hour": 8, "minute": 12, "second": 56}
